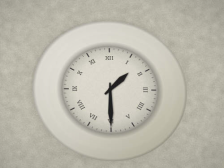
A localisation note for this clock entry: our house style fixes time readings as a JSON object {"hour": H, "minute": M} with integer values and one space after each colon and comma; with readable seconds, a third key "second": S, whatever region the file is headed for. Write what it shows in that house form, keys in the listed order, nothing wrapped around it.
{"hour": 1, "minute": 30}
